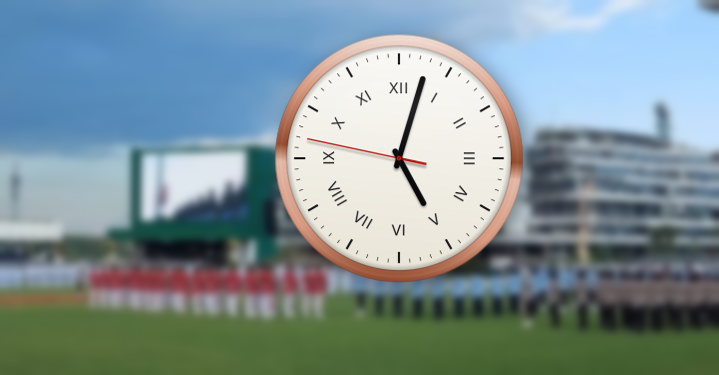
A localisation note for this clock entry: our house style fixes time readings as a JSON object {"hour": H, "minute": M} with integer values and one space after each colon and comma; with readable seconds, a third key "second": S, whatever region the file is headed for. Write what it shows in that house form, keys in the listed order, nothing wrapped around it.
{"hour": 5, "minute": 2, "second": 47}
